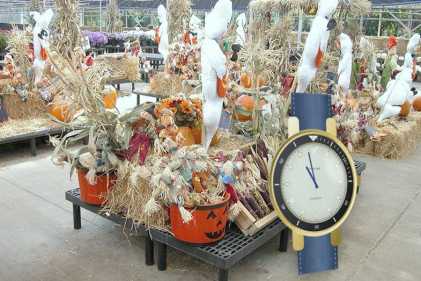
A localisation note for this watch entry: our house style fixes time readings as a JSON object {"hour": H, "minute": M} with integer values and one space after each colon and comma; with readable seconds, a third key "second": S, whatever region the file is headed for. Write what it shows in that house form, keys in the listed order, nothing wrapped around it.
{"hour": 10, "minute": 58}
